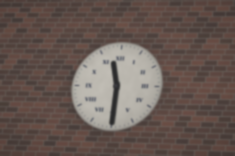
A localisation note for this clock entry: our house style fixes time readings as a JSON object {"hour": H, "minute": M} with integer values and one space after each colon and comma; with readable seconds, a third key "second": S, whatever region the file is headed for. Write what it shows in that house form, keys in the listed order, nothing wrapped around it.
{"hour": 11, "minute": 30}
